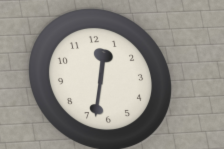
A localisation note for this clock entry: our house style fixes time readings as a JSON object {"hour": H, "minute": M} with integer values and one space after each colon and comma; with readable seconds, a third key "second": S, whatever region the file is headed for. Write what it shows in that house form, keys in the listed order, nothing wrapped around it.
{"hour": 12, "minute": 33}
